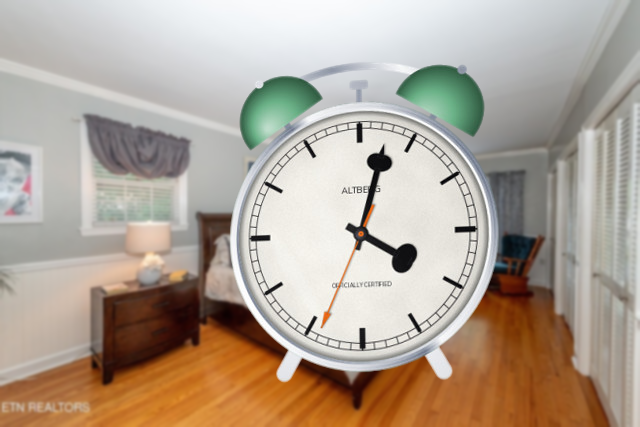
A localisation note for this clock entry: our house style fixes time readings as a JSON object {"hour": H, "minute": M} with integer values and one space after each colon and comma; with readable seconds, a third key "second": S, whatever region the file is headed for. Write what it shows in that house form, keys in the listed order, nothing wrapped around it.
{"hour": 4, "minute": 2, "second": 34}
